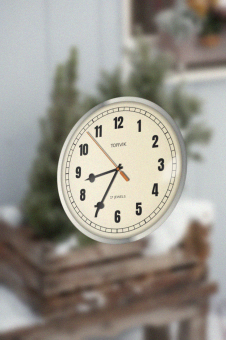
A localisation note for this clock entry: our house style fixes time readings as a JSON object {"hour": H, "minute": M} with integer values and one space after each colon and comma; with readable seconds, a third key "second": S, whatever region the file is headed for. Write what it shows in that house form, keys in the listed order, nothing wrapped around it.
{"hour": 8, "minute": 34, "second": 53}
